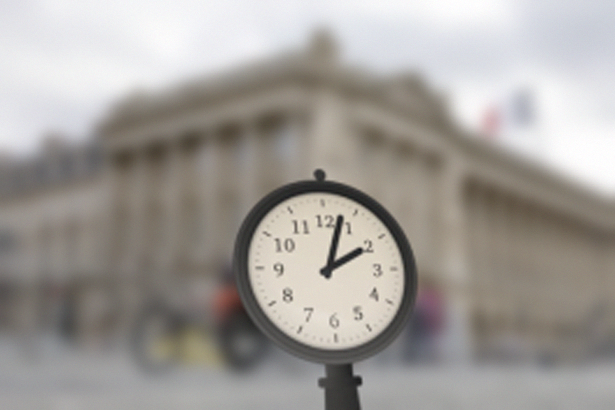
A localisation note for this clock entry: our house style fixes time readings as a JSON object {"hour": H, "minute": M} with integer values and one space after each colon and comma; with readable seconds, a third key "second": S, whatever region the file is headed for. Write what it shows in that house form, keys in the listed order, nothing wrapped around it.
{"hour": 2, "minute": 3}
